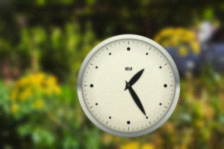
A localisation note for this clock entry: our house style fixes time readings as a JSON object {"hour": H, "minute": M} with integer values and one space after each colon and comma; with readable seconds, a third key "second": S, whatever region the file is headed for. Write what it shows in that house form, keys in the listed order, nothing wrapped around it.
{"hour": 1, "minute": 25}
